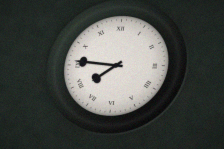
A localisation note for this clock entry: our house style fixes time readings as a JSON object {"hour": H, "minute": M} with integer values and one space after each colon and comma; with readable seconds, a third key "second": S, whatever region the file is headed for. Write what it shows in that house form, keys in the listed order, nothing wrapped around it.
{"hour": 7, "minute": 46}
